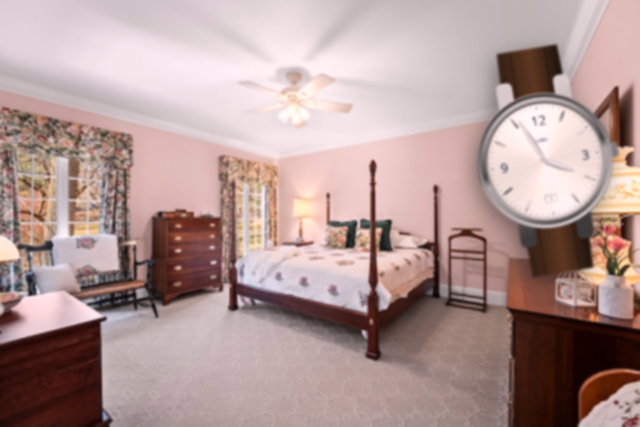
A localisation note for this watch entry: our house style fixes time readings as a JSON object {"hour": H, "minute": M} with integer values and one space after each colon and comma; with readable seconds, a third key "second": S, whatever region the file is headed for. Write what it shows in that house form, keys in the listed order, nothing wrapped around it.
{"hour": 3, "minute": 56}
